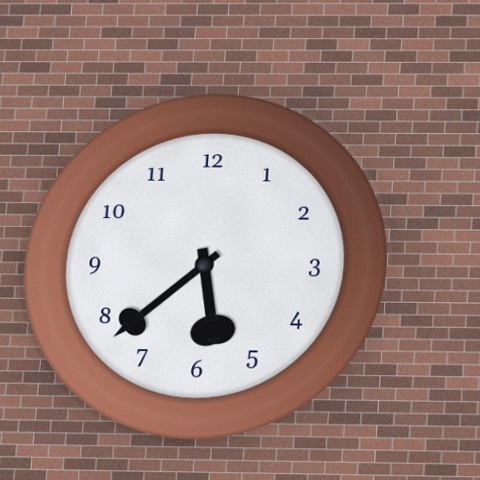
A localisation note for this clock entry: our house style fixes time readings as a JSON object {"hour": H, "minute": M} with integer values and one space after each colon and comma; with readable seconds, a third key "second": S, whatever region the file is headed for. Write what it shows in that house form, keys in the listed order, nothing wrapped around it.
{"hour": 5, "minute": 38}
